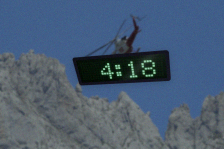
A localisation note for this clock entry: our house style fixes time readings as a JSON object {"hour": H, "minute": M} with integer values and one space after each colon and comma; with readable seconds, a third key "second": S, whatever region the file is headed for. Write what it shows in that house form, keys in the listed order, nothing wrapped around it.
{"hour": 4, "minute": 18}
